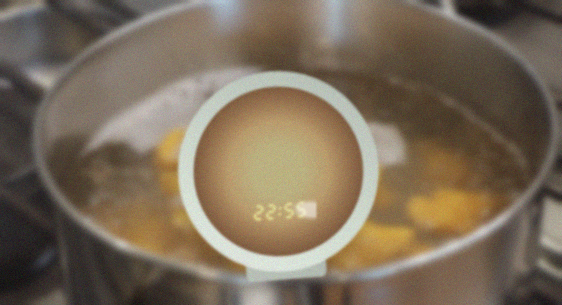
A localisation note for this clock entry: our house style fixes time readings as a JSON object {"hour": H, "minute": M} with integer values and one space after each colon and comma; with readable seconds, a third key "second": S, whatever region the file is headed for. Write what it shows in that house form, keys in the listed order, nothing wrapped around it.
{"hour": 22, "minute": 55}
